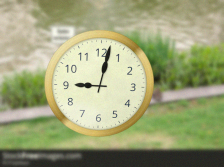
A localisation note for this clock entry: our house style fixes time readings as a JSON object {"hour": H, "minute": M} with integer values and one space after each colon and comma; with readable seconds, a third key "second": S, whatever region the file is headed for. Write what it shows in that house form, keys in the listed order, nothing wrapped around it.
{"hour": 9, "minute": 2}
